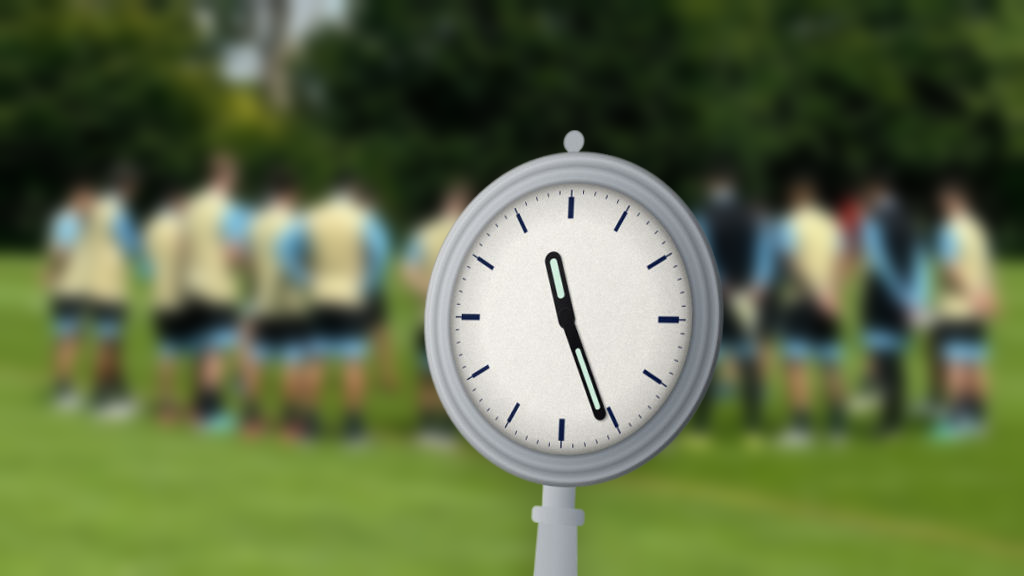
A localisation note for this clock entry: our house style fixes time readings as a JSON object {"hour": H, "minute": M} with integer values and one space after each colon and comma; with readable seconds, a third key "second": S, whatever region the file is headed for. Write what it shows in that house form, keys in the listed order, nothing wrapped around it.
{"hour": 11, "minute": 26}
